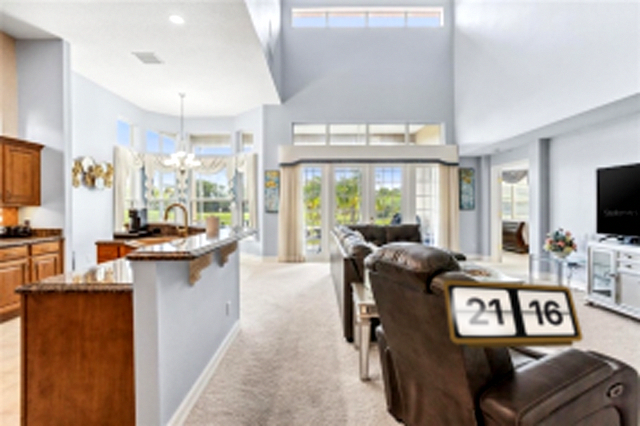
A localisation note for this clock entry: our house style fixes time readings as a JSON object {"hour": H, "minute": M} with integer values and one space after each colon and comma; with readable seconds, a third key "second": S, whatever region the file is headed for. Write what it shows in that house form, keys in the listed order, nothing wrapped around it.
{"hour": 21, "minute": 16}
